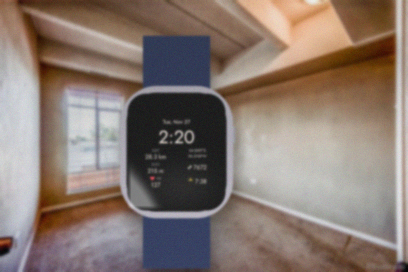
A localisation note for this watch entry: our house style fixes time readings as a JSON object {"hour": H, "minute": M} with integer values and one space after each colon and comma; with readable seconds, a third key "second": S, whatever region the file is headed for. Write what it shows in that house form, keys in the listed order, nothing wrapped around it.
{"hour": 2, "minute": 20}
